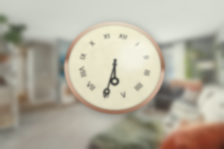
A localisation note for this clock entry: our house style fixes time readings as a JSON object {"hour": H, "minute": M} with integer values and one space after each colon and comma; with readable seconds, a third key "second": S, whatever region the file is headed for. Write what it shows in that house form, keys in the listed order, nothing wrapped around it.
{"hour": 5, "minute": 30}
